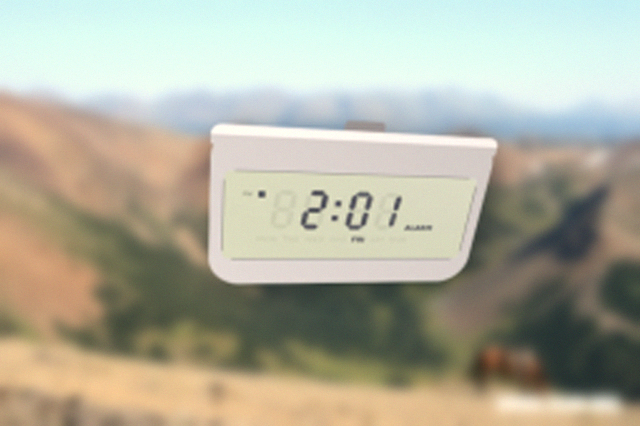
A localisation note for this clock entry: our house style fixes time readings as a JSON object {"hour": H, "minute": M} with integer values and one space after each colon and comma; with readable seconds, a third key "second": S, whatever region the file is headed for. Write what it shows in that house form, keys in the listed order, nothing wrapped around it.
{"hour": 2, "minute": 1}
